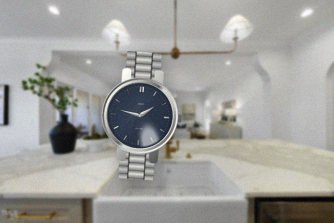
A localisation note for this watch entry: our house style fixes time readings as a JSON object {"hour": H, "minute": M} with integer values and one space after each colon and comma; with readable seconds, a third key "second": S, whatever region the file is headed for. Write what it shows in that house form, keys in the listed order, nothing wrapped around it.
{"hour": 1, "minute": 47}
